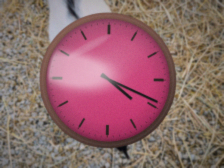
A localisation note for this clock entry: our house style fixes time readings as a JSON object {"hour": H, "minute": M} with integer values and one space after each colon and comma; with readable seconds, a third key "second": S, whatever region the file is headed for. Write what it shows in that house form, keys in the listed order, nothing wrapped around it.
{"hour": 4, "minute": 19}
